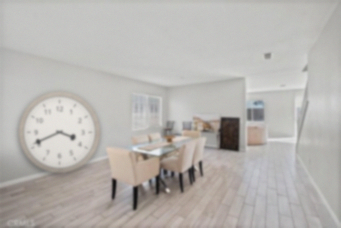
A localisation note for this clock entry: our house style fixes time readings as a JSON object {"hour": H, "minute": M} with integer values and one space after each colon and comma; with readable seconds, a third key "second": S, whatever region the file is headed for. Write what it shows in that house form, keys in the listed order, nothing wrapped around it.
{"hour": 3, "minute": 41}
